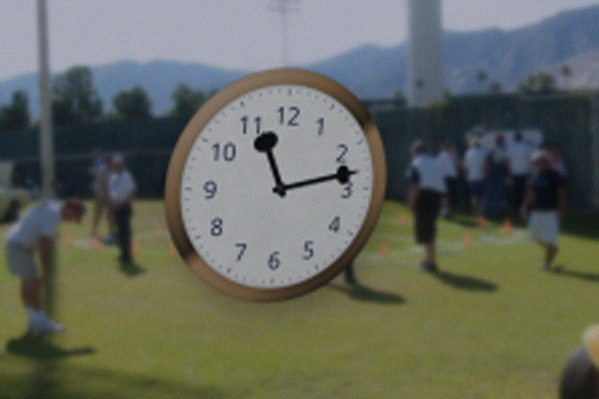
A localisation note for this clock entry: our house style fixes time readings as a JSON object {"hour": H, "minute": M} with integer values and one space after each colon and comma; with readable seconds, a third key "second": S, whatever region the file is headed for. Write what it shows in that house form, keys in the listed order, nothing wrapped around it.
{"hour": 11, "minute": 13}
